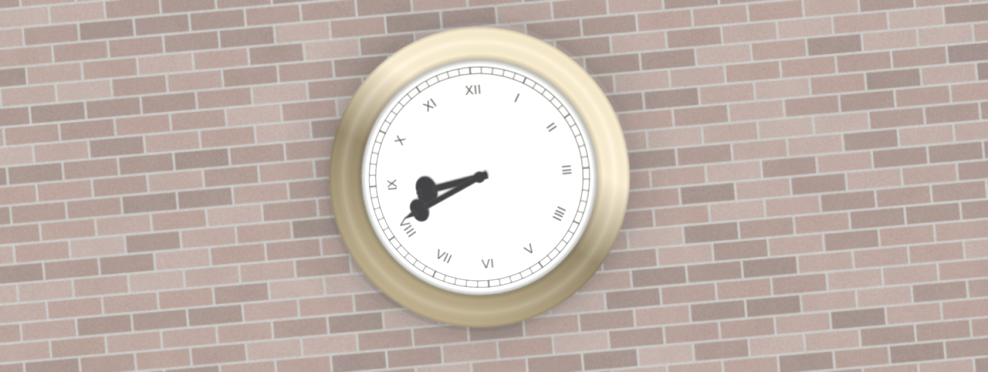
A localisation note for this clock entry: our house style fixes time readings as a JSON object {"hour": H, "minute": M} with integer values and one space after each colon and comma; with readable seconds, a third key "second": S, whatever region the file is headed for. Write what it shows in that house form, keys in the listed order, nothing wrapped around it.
{"hour": 8, "minute": 41}
